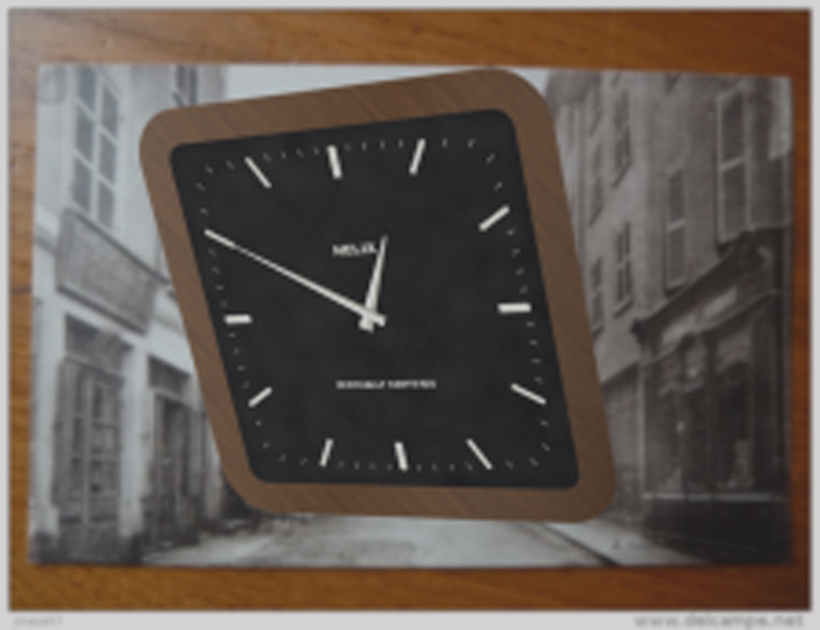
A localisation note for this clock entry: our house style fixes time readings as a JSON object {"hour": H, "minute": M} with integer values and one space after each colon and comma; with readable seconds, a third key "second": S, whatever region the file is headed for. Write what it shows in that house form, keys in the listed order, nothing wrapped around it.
{"hour": 12, "minute": 50}
